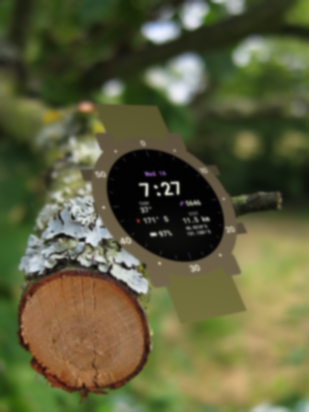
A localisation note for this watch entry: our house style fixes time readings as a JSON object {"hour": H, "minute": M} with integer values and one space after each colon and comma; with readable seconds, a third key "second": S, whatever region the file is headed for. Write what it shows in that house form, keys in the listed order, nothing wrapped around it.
{"hour": 7, "minute": 27}
